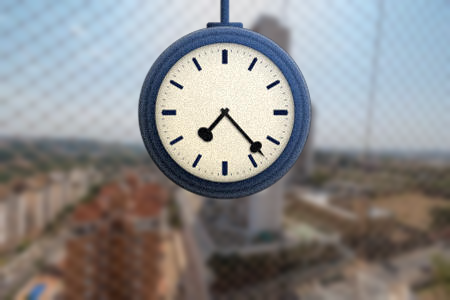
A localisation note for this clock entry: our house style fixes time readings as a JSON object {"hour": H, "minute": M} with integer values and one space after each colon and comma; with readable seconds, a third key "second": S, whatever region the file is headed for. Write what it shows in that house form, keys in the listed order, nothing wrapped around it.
{"hour": 7, "minute": 23}
